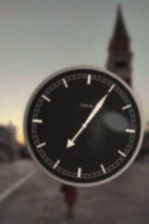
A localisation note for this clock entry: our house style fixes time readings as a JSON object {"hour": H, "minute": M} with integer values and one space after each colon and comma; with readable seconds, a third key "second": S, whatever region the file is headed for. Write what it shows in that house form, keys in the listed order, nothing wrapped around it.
{"hour": 7, "minute": 5}
